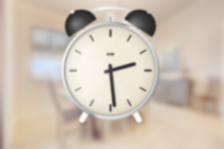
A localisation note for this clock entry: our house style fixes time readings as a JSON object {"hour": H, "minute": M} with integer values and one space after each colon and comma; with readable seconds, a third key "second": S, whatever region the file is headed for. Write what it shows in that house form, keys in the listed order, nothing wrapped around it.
{"hour": 2, "minute": 29}
